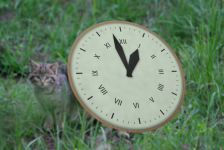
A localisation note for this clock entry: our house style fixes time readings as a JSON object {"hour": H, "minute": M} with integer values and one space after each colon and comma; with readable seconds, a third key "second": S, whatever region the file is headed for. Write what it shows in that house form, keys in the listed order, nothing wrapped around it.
{"hour": 12, "minute": 58}
